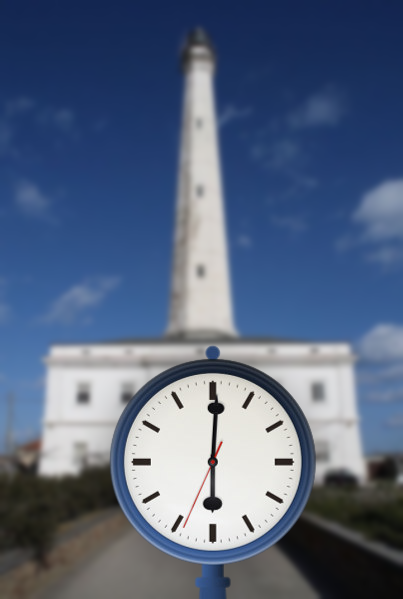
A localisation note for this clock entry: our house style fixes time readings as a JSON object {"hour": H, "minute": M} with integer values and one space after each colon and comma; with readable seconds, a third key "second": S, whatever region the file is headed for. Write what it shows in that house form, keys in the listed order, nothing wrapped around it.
{"hour": 6, "minute": 0, "second": 34}
